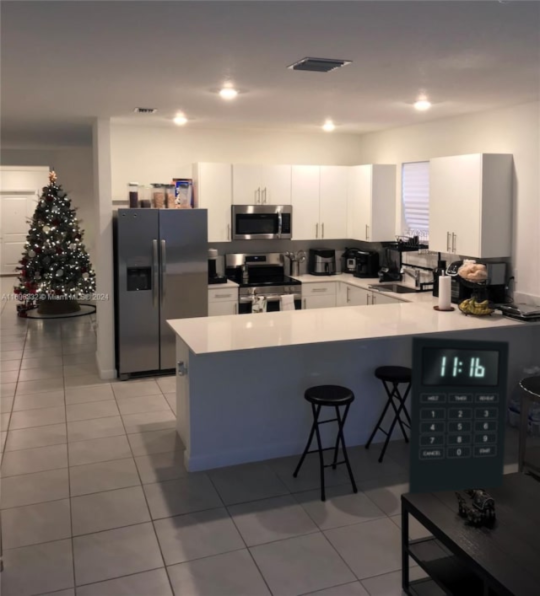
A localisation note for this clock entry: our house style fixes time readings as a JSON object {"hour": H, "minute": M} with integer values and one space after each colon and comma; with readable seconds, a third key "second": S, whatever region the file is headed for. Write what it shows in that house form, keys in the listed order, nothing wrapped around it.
{"hour": 11, "minute": 16}
